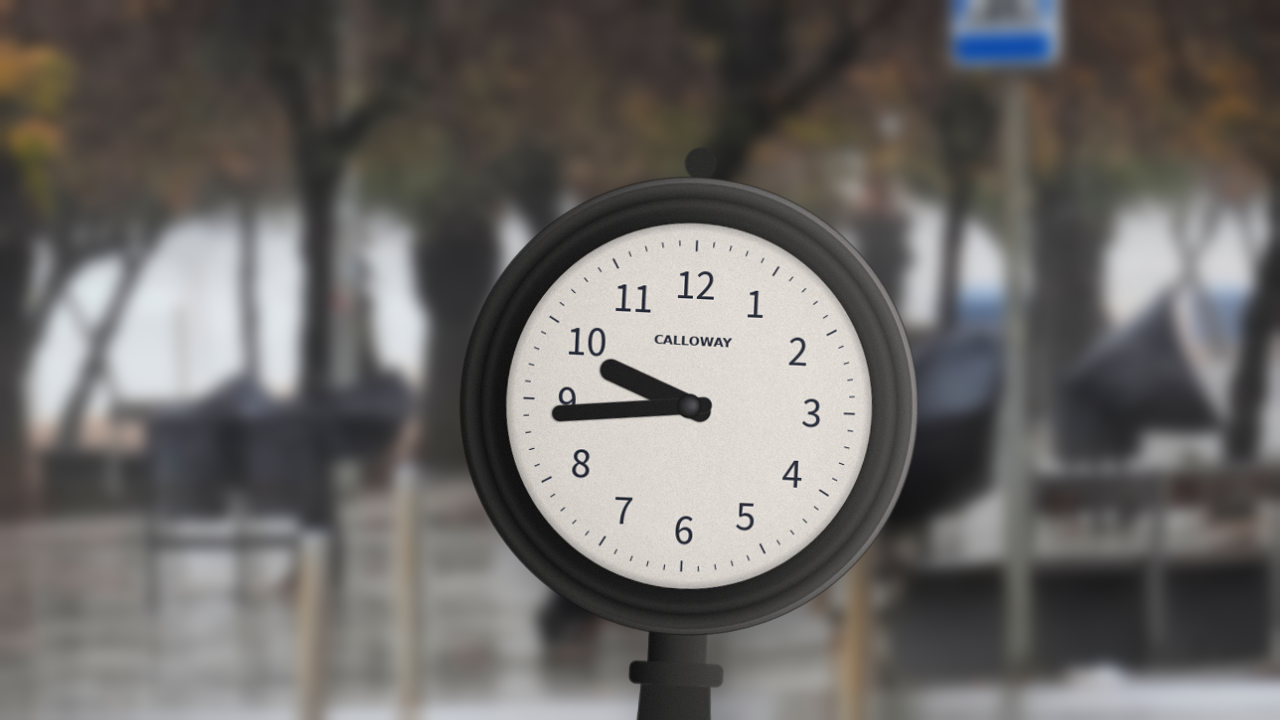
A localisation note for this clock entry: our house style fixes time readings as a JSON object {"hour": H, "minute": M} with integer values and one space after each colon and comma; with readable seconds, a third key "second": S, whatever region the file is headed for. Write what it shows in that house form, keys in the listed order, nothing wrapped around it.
{"hour": 9, "minute": 44}
